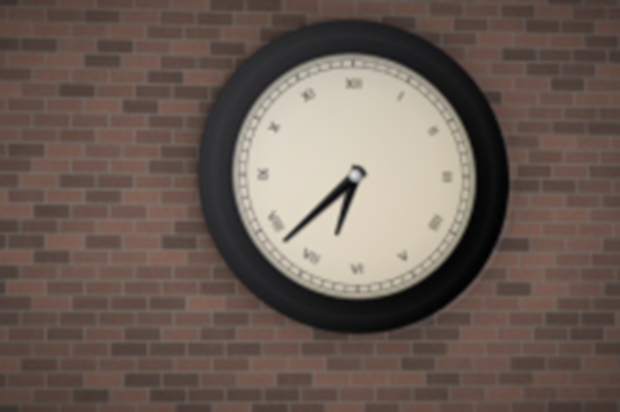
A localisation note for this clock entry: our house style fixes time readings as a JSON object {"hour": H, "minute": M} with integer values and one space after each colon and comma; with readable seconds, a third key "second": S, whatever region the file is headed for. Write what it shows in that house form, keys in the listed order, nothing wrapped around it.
{"hour": 6, "minute": 38}
